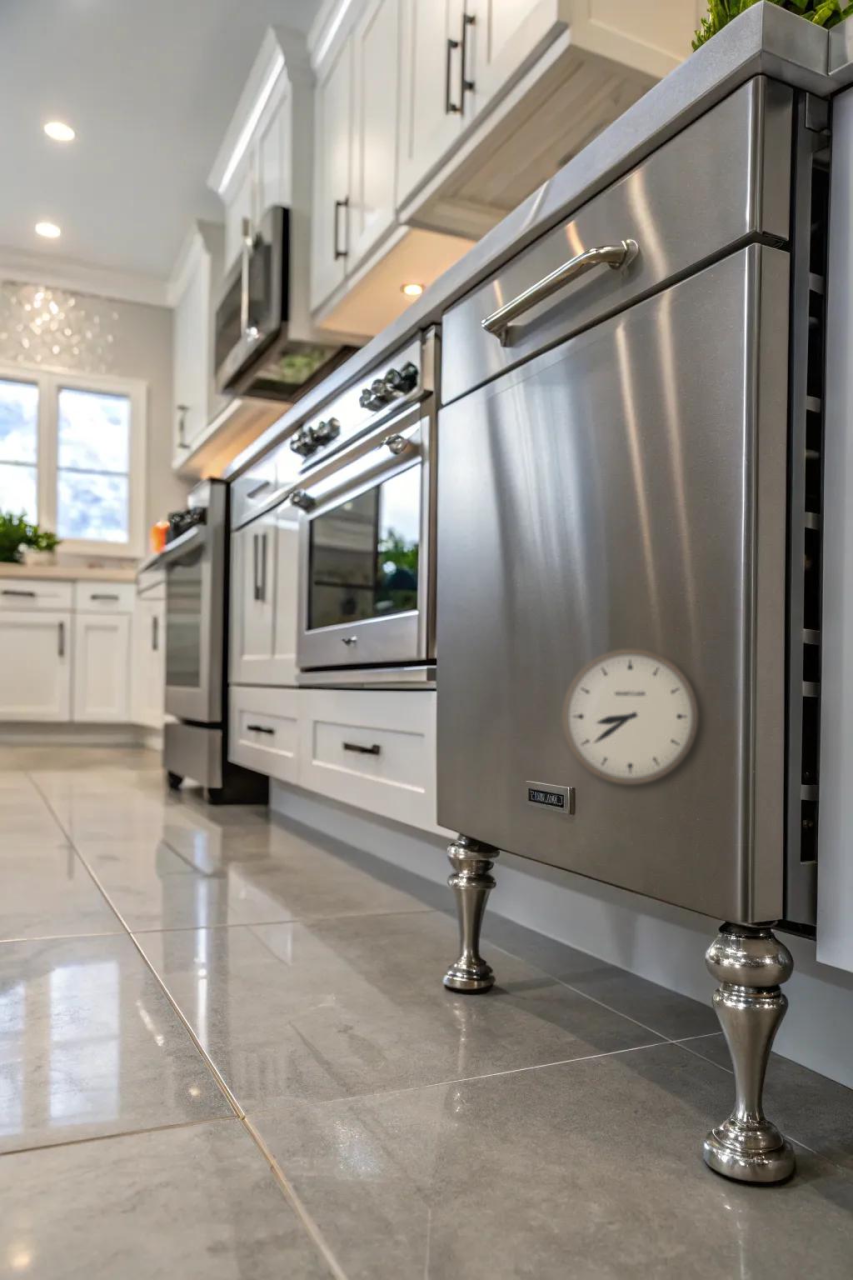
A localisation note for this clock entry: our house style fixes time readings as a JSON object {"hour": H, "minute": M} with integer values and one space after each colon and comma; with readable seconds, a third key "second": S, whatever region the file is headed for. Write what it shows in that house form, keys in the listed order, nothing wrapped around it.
{"hour": 8, "minute": 39}
